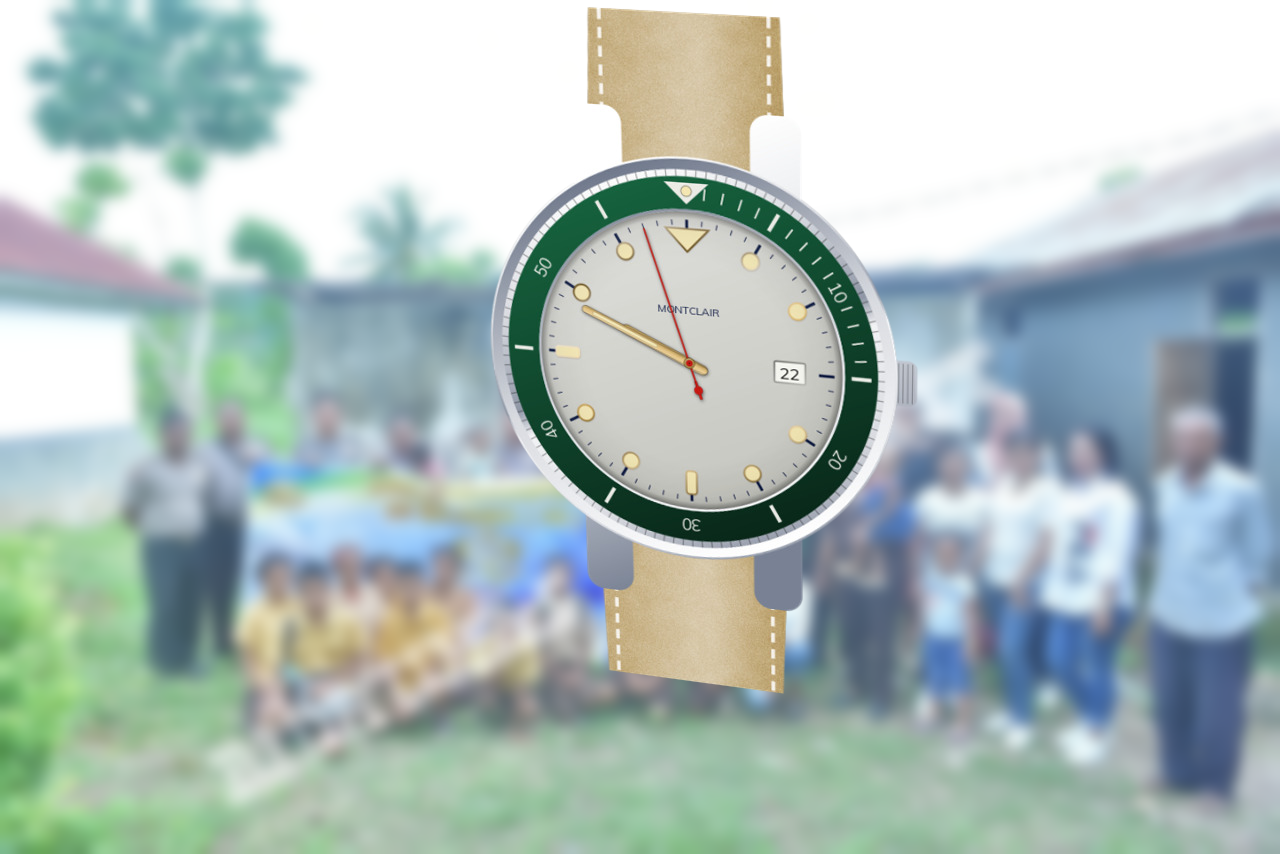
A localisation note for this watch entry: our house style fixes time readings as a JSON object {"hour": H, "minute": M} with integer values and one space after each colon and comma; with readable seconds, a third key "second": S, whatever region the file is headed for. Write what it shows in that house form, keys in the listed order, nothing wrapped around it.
{"hour": 9, "minute": 48, "second": 57}
